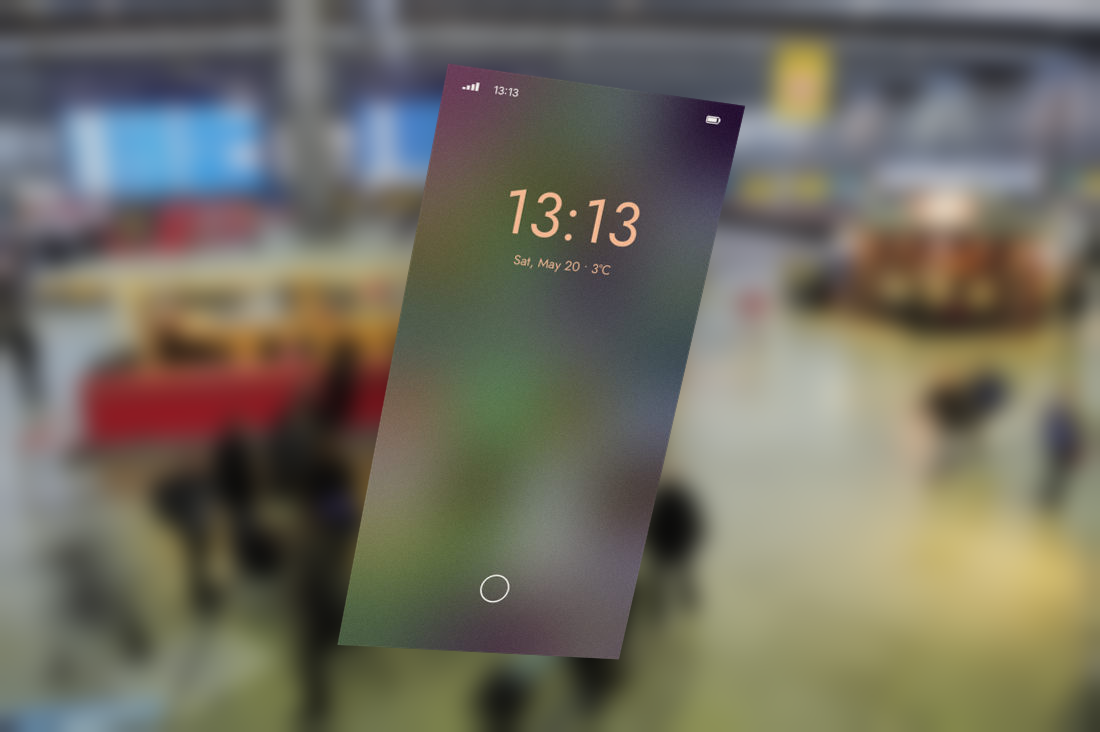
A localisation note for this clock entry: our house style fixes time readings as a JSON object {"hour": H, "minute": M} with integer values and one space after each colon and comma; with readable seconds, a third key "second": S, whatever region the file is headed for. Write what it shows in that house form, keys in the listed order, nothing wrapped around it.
{"hour": 13, "minute": 13}
